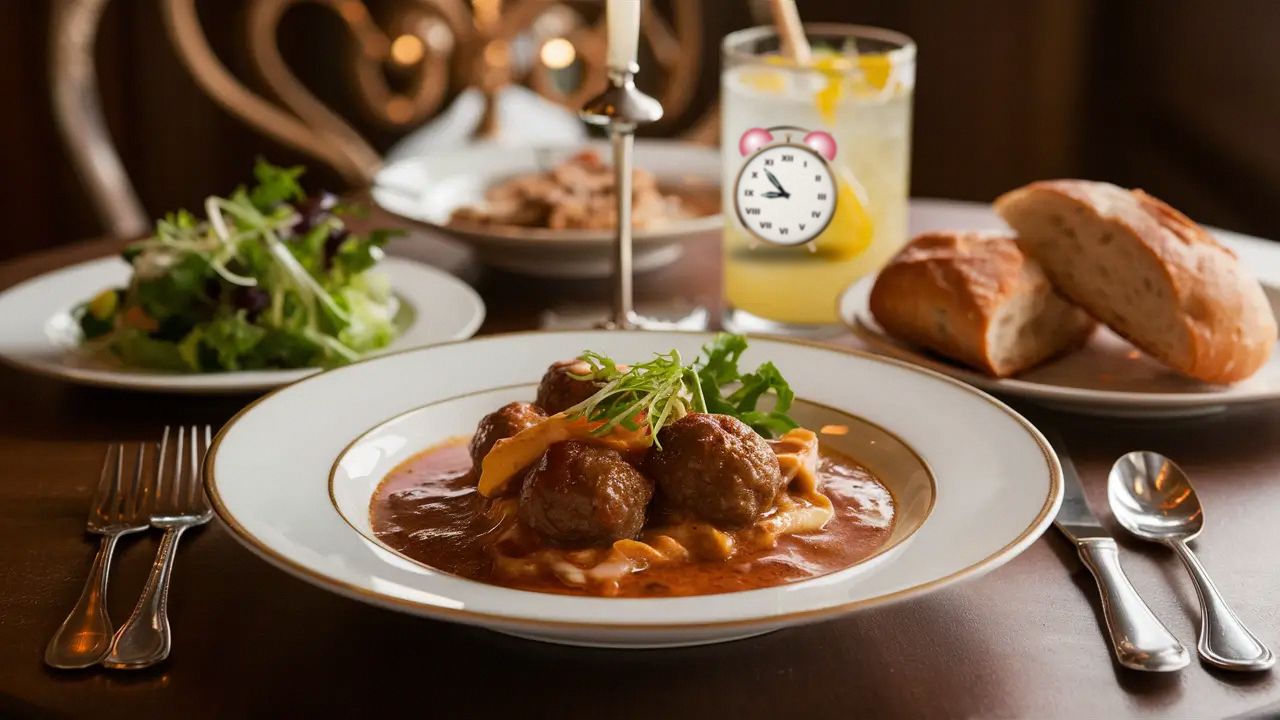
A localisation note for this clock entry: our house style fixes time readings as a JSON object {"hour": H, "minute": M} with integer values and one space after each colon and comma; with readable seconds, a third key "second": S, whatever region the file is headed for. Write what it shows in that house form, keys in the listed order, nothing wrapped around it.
{"hour": 8, "minute": 53}
